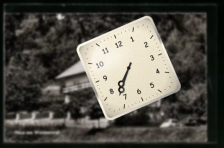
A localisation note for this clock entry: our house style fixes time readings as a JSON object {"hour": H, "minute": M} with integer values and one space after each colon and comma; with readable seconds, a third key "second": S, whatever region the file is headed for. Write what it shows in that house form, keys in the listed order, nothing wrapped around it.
{"hour": 7, "minute": 37}
